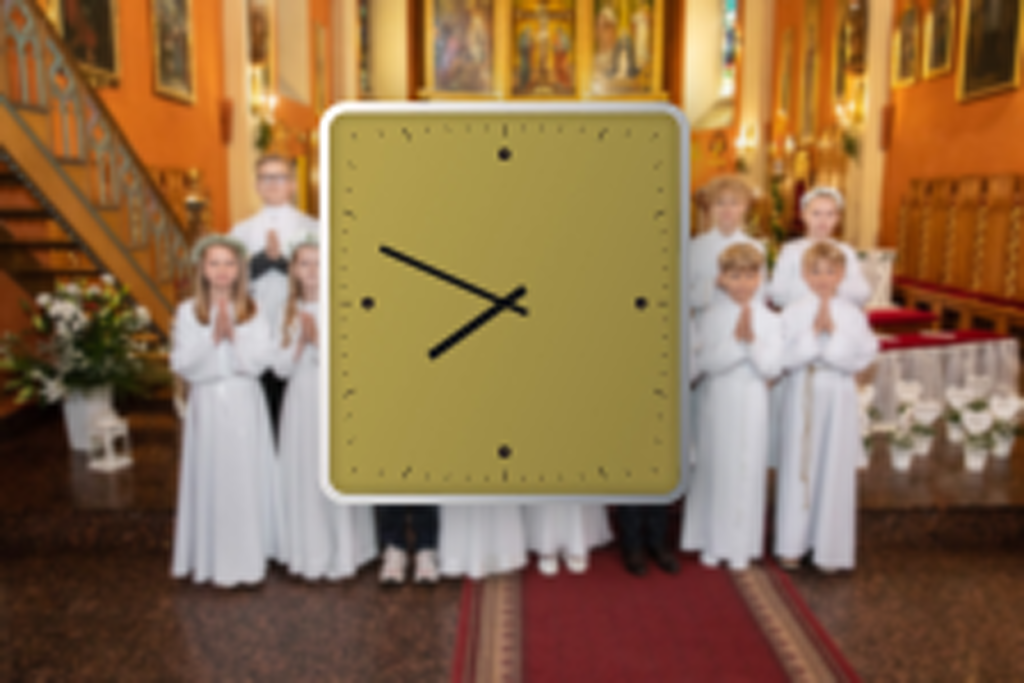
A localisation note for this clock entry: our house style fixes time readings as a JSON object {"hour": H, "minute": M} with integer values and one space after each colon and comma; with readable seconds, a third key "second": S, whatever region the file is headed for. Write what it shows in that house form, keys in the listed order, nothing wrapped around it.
{"hour": 7, "minute": 49}
